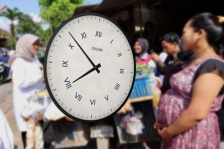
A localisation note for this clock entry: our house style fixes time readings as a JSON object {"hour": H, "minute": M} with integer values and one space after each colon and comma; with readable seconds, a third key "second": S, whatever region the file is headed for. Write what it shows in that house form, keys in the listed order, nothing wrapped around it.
{"hour": 7, "minute": 52}
